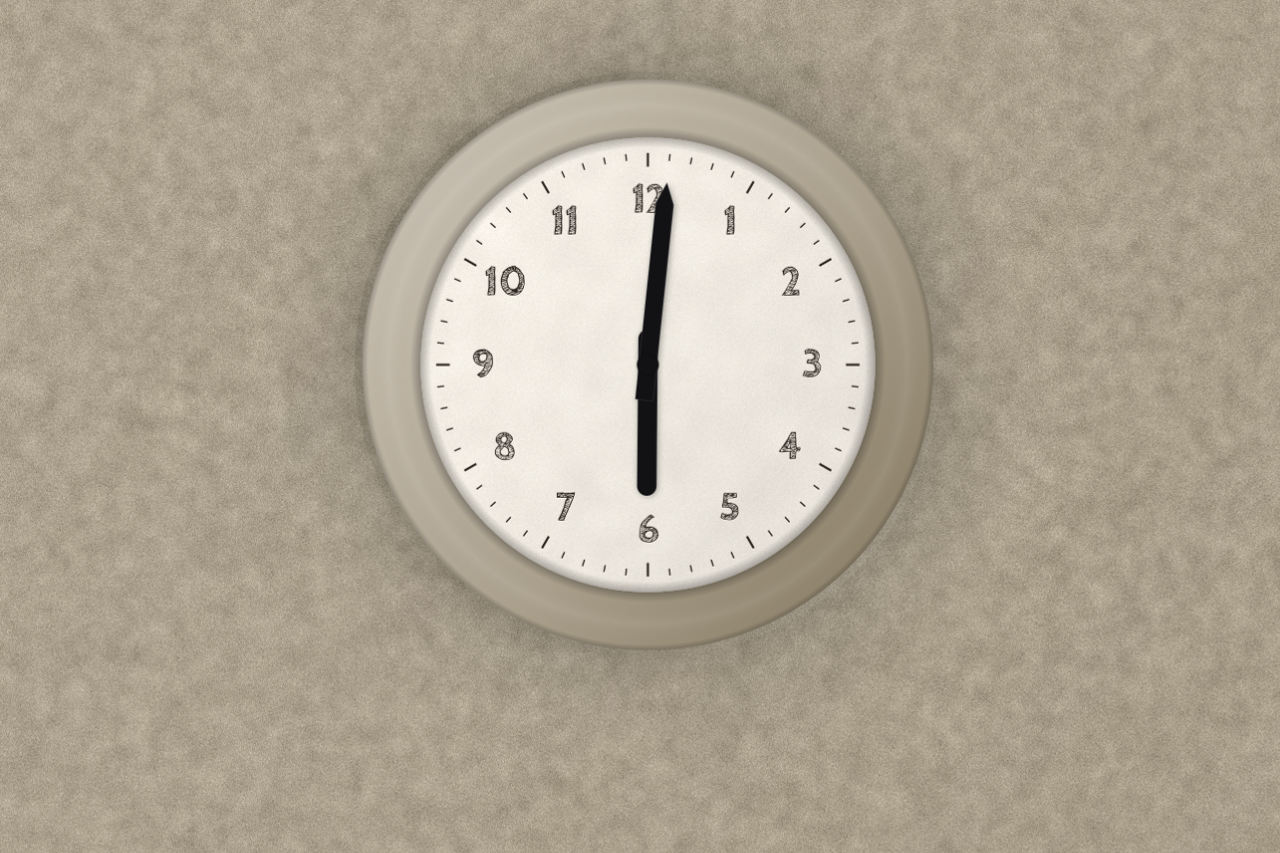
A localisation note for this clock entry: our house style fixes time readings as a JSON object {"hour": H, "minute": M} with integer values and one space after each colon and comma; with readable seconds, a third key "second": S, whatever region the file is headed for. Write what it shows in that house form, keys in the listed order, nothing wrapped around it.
{"hour": 6, "minute": 1}
